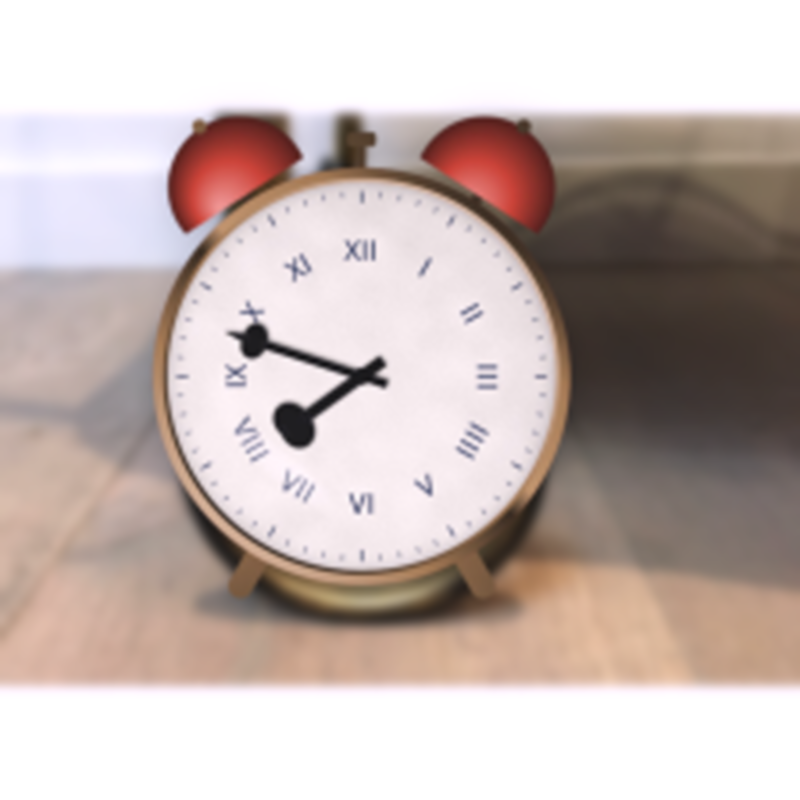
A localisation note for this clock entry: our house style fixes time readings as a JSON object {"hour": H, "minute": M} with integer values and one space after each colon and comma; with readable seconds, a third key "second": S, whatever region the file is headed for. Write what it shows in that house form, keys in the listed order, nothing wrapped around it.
{"hour": 7, "minute": 48}
